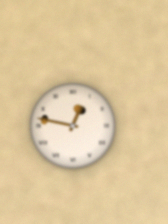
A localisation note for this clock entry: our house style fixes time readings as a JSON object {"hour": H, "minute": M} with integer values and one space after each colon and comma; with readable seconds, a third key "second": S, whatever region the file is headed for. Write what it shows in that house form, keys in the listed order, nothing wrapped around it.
{"hour": 12, "minute": 47}
